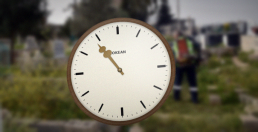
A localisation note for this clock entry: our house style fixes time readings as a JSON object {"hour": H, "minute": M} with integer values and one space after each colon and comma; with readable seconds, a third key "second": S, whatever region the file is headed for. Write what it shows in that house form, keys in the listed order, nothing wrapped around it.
{"hour": 10, "minute": 54}
